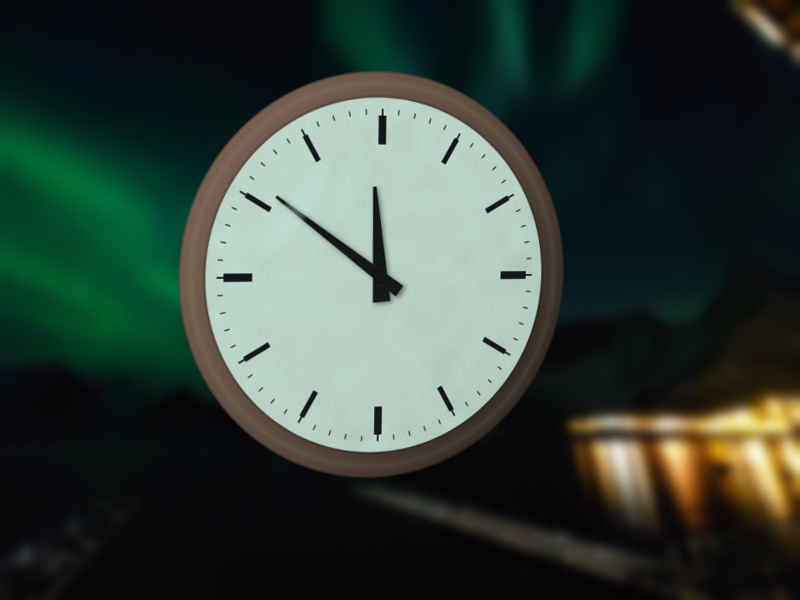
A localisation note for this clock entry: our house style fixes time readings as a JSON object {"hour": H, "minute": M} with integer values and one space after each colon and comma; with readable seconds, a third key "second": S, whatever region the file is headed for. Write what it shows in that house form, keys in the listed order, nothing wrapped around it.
{"hour": 11, "minute": 51}
